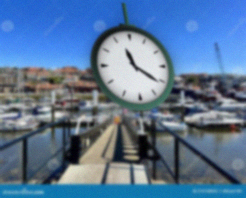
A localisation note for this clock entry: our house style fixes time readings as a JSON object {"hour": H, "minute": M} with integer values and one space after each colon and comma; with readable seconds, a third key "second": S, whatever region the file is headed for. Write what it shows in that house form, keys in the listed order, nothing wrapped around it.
{"hour": 11, "minute": 21}
